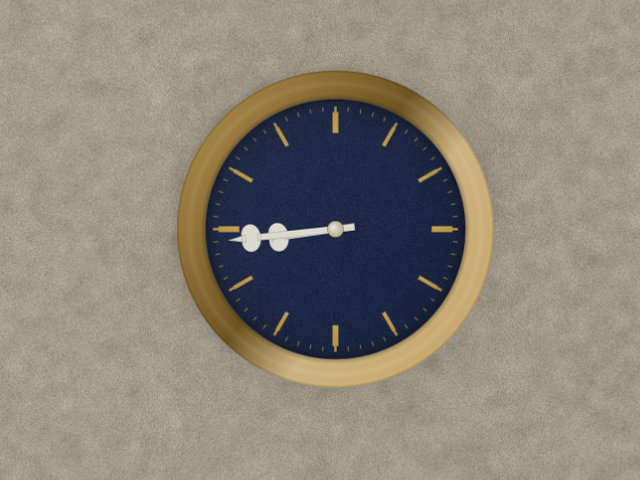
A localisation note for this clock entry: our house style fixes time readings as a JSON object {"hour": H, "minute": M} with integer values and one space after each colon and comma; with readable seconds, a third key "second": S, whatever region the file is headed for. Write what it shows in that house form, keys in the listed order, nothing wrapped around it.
{"hour": 8, "minute": 44}
